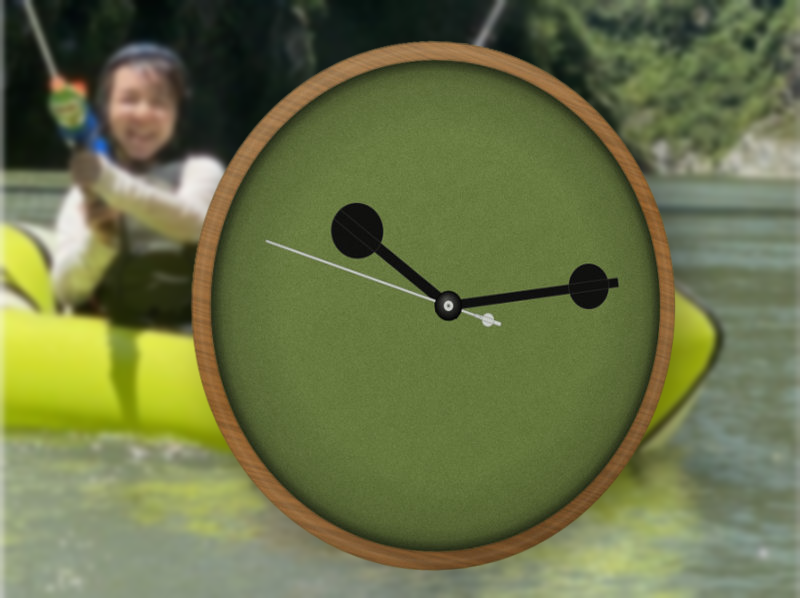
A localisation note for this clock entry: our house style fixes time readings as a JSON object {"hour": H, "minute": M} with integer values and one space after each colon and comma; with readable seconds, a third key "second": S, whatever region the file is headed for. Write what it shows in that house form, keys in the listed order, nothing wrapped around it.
{"hour": 10, "minute": 13, "second": 48}
